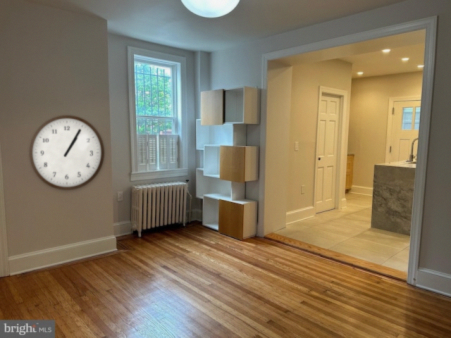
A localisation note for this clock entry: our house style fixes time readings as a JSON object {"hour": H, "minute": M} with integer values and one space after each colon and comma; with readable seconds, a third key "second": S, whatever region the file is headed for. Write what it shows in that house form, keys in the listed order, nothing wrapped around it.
{"hour": 1, "minute": 5}
